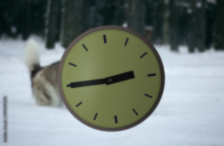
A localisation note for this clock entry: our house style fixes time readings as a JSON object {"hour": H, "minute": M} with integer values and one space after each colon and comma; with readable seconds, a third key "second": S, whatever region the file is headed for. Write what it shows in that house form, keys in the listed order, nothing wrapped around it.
{"hour": 2, "minute": 45}
